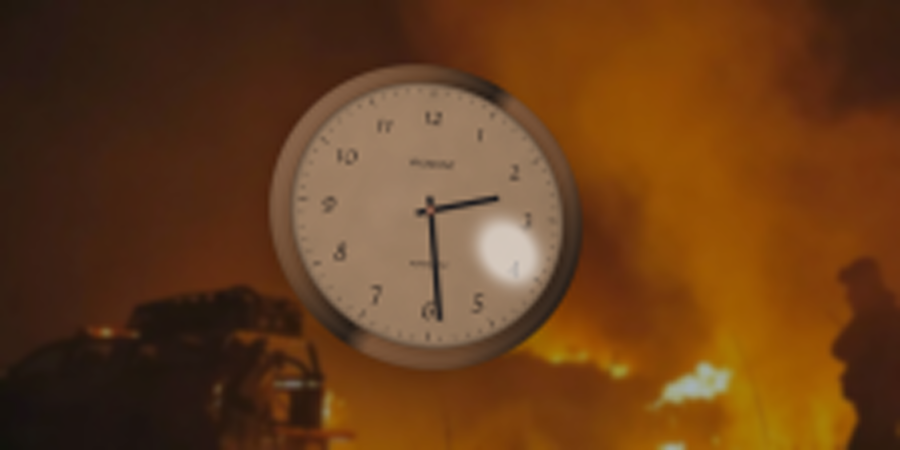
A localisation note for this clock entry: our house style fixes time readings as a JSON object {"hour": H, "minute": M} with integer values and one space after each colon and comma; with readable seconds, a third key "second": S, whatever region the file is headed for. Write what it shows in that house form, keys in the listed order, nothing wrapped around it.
{"hour": 2, "minute": 29}
